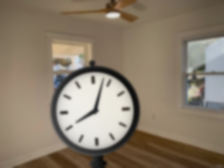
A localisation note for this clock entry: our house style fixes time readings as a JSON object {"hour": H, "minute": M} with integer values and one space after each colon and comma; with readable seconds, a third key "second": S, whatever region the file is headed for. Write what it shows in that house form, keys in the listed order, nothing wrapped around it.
{"hour": 8, "minute": 3}
